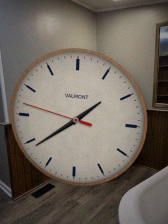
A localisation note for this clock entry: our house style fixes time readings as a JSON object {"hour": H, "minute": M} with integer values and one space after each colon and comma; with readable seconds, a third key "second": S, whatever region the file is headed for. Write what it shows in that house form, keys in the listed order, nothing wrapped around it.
{"hour": 1, "minute": 38, "second": 47}
